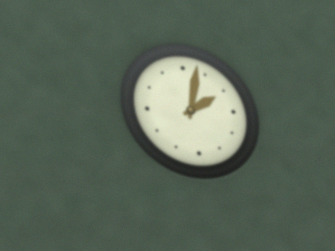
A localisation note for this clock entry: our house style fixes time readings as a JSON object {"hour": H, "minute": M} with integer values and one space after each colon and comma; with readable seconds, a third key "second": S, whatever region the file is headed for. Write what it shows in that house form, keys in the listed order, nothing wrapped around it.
{"hour": 2, "minute": 3}
